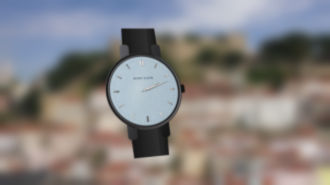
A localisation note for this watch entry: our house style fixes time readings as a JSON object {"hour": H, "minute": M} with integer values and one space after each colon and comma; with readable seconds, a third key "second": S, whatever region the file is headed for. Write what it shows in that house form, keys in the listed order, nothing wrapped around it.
{"hour": 2, "minute": 12}
